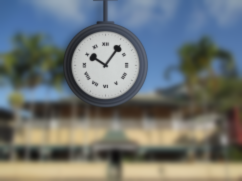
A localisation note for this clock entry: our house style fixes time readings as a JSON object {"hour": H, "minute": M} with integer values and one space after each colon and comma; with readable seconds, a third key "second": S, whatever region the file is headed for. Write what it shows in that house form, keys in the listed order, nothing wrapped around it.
{"hour": 10, "minute": 6}
